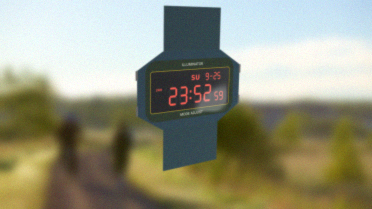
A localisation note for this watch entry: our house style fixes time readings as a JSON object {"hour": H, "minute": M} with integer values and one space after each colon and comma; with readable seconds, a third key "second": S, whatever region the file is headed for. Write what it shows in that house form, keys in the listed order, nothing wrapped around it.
{"hour": 23, "minute": 52}
